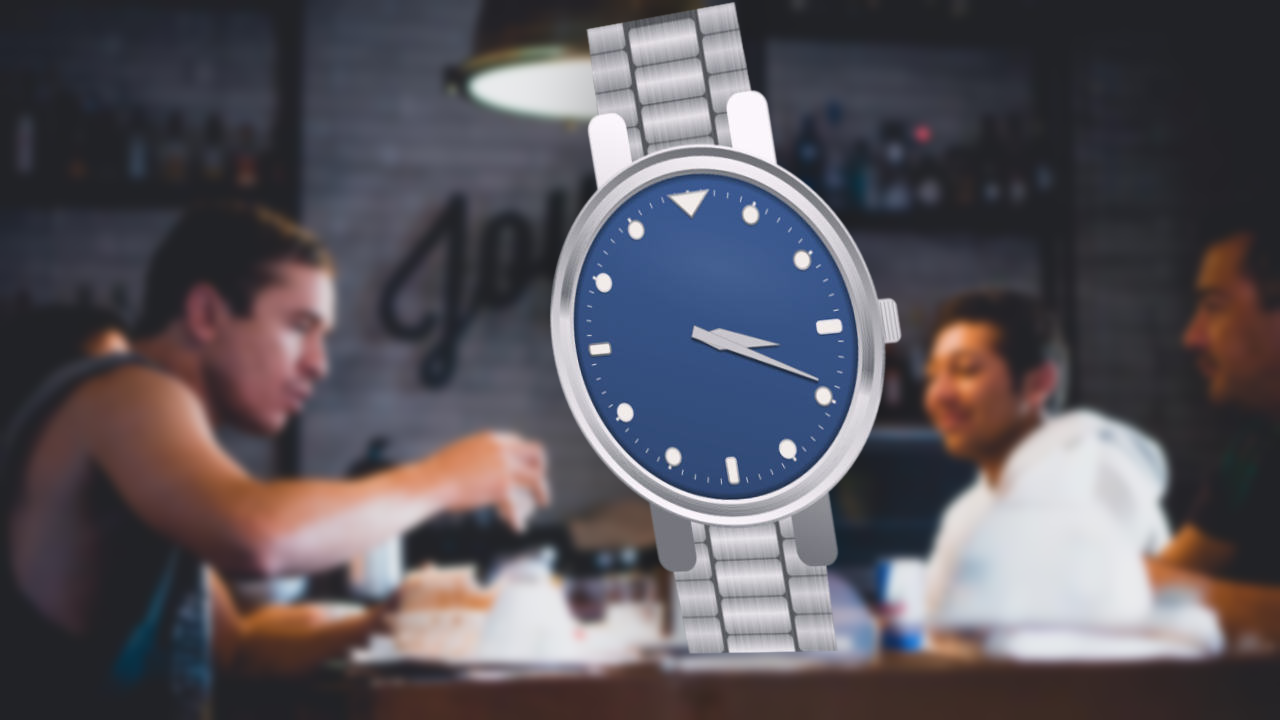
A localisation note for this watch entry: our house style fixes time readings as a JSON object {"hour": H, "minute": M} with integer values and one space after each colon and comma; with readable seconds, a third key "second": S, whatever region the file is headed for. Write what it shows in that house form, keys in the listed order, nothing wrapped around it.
{"hour": 3, "minute": 19}
